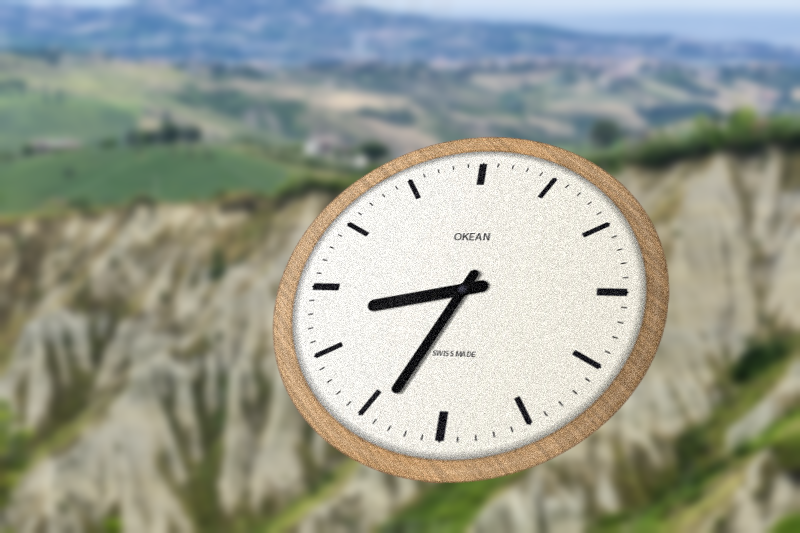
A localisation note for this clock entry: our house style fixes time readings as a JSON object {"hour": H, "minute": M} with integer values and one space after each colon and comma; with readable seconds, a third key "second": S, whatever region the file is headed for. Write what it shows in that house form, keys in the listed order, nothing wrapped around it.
{"hour": 8, "minute": 34}
